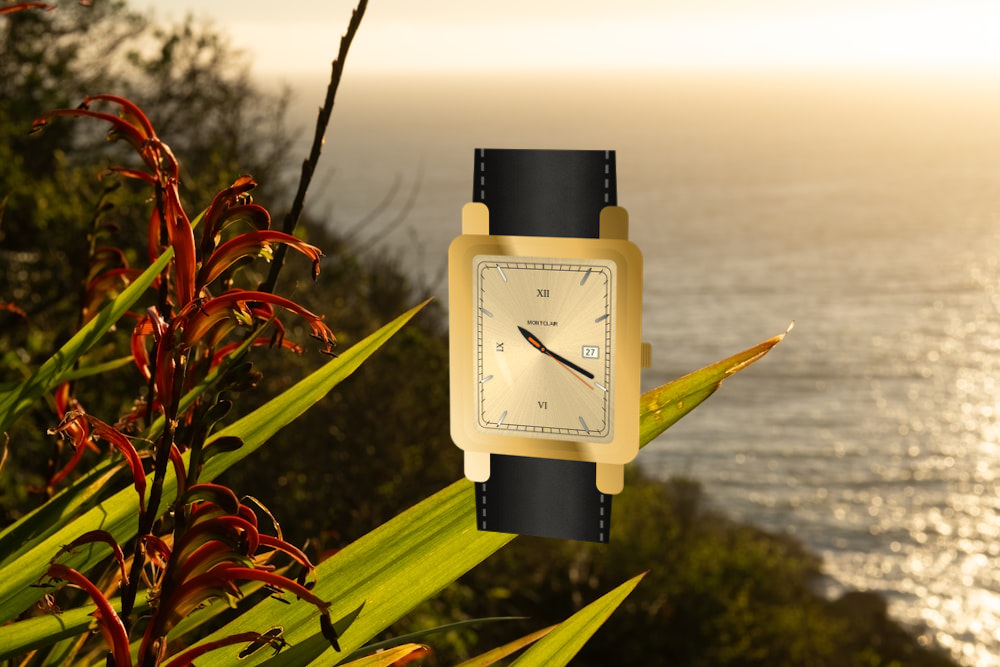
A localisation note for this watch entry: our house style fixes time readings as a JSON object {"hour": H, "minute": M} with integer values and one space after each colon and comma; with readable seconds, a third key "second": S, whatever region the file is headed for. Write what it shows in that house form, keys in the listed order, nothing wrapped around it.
{"hour": 10, "minute": 19, "second": 21}
